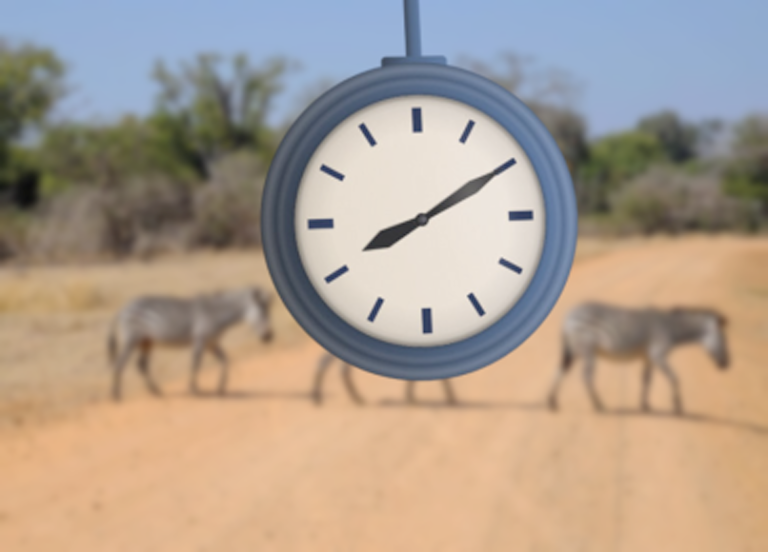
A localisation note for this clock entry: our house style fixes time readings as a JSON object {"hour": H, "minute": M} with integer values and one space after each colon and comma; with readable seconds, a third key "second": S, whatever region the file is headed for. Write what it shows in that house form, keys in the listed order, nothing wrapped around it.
{"hour": 8, "minute": 10}
